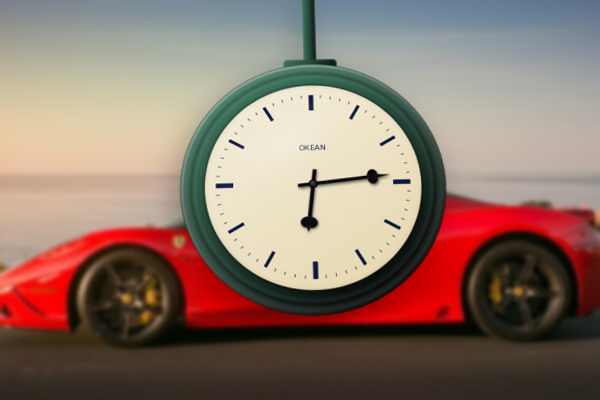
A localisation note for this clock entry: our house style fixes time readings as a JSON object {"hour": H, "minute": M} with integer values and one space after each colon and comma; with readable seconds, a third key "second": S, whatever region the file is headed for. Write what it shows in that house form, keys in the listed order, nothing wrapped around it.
{"hour": 6, "minute": 14}
